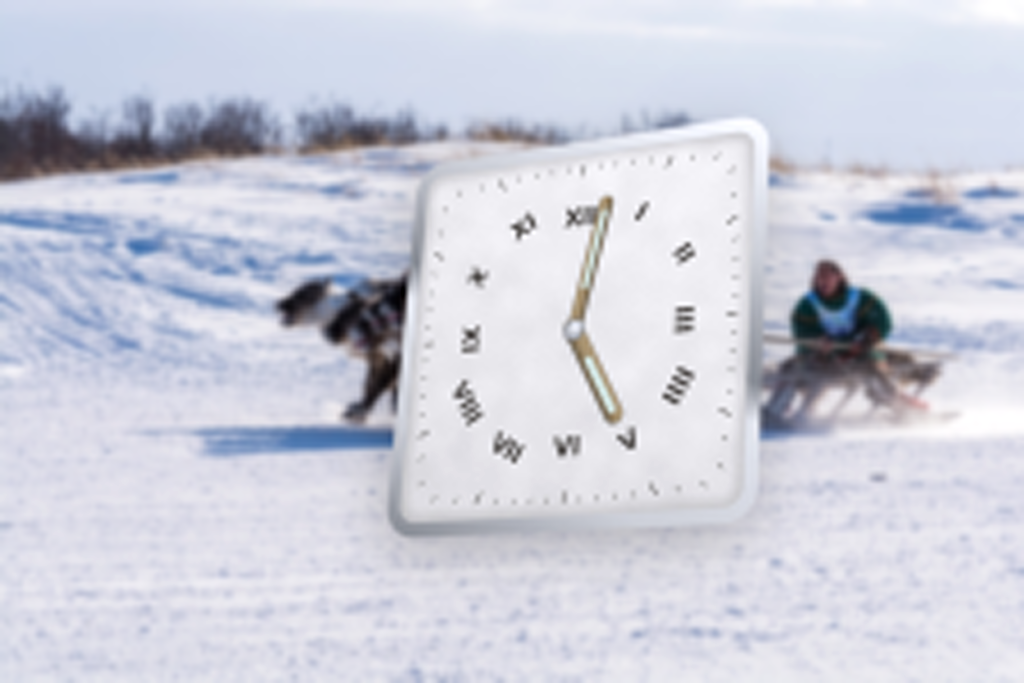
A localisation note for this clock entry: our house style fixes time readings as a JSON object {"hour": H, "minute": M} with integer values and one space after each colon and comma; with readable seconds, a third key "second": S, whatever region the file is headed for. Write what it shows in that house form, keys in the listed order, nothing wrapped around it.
{"hour": 5, "minute": 2}
